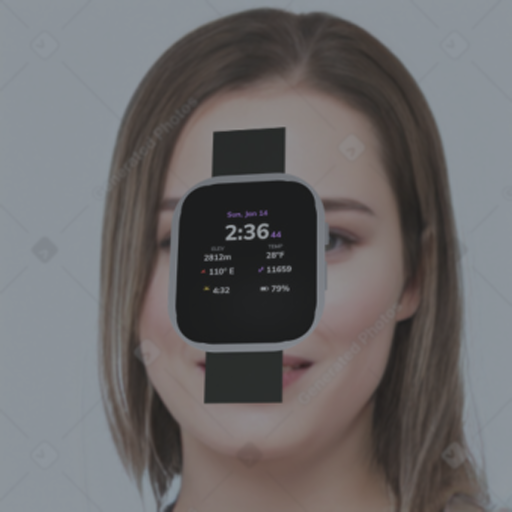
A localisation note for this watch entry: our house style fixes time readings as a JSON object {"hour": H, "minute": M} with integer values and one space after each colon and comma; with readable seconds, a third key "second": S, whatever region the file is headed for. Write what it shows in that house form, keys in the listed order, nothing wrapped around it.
{"hour": 2, "minute": 36}
